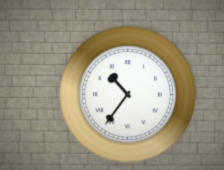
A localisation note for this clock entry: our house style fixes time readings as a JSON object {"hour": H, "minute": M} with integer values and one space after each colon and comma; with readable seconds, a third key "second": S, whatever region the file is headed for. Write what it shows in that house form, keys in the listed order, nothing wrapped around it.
{"hour": 10, "minute": 36}
